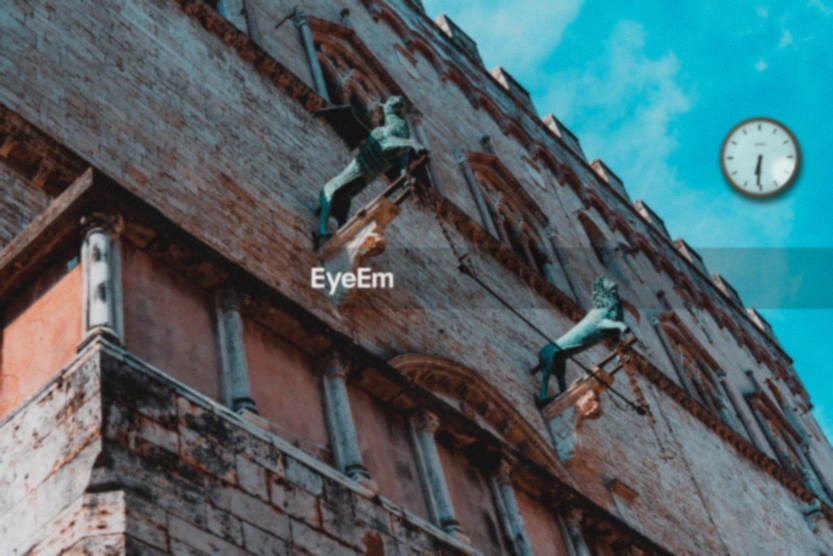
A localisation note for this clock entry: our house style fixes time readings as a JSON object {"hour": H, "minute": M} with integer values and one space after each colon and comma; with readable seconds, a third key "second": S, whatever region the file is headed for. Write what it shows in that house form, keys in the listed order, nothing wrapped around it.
{"hour": 6, "minute": 31}
